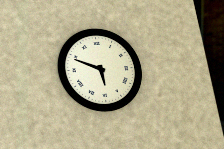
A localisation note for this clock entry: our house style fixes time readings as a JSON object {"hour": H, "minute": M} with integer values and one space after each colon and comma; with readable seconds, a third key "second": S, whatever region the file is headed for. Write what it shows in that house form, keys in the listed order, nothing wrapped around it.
{"hour": 5, "minute": 49}
